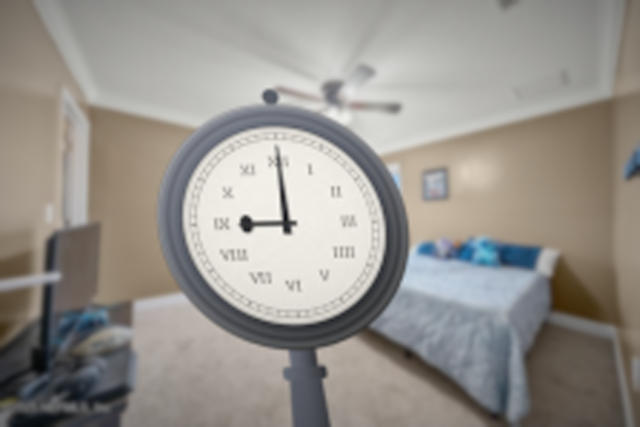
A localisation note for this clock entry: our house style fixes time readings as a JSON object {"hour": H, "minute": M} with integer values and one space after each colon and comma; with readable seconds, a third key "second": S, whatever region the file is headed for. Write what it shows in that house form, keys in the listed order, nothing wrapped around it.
{"hour": 9, "minute": 0}
